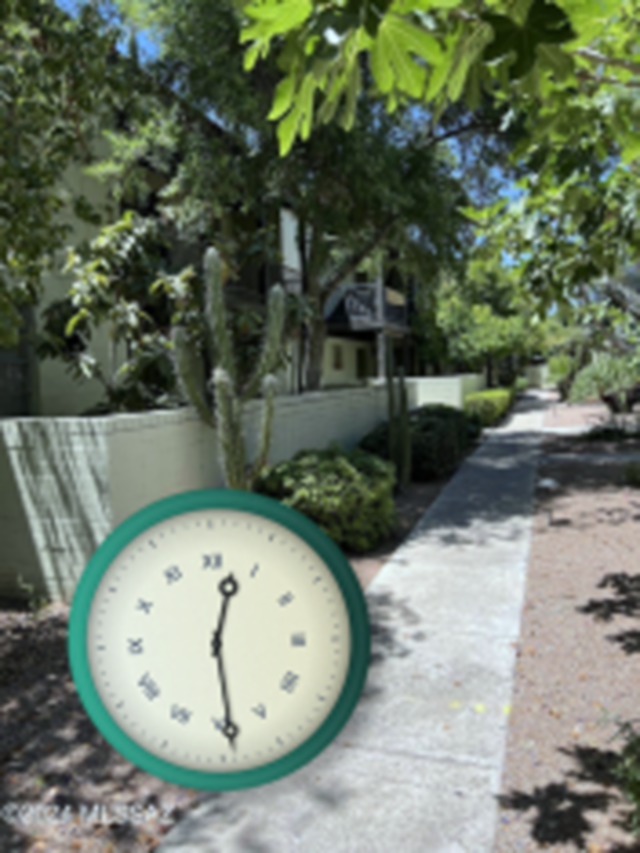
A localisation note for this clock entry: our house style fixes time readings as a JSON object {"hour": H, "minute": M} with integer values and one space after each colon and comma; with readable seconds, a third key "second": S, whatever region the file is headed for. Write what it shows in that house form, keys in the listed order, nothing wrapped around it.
{"hour": 12, "minute": 29}
